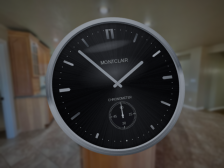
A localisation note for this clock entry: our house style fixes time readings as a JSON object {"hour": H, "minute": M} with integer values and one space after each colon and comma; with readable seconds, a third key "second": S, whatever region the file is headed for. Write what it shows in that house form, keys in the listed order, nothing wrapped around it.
{"hour": 1, "minute": 53}
